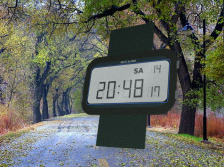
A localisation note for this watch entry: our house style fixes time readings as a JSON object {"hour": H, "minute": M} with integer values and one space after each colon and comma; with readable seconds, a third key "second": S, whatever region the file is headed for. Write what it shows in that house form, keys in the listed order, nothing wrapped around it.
{"hour": 20, "minute": 48, "second": 17}
